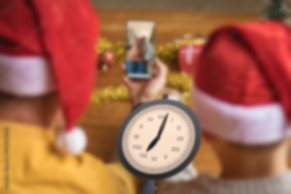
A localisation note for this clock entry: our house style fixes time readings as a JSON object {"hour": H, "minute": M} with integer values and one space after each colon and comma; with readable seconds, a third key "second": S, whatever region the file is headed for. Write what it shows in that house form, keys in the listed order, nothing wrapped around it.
{"hour": 7, "minute": 2}
